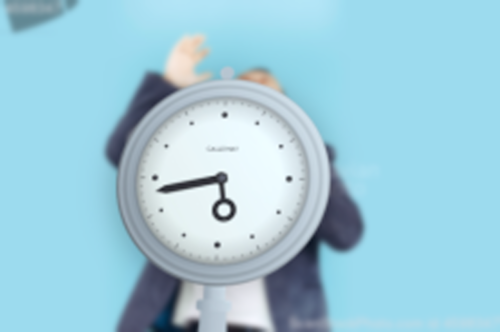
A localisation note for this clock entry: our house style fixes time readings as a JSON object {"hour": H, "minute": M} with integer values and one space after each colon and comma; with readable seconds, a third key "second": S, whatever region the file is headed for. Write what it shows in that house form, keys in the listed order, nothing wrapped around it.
{"hour": 5, "minute": 43}
